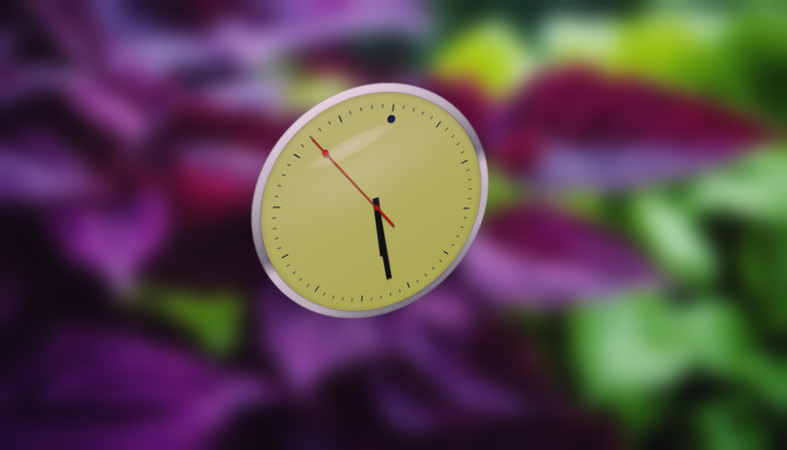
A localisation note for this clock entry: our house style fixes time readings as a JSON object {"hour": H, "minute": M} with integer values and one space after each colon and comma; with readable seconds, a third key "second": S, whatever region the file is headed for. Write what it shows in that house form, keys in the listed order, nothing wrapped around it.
{"hour": 5, "minute": 26, "second": 52}
